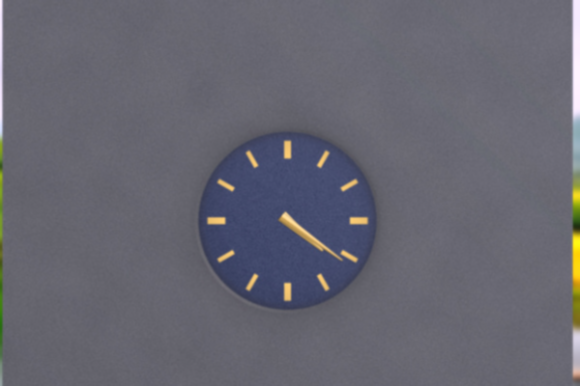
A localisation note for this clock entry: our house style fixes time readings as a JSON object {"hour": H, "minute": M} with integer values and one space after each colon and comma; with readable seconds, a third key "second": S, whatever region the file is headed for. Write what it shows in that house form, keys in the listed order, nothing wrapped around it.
{"hour": 4, "minute": 21}
